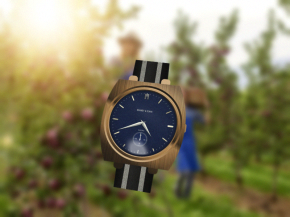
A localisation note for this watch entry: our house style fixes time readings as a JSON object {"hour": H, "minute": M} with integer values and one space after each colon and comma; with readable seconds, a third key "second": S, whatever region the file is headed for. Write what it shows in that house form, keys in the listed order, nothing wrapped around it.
{"hour": 4, "minute": 41}
